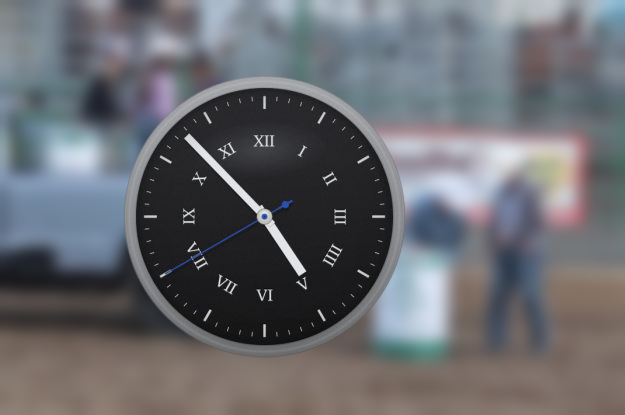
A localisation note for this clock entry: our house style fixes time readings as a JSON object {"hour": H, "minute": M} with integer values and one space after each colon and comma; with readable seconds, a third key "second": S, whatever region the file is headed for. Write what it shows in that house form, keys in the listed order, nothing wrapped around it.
{"hour": 4, "minute": 52, "second": 40}
